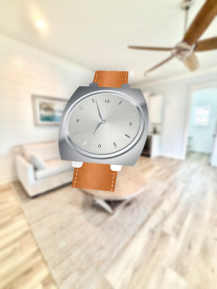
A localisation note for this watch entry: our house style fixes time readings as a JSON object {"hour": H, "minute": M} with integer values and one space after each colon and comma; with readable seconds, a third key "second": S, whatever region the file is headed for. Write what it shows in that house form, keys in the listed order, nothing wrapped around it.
{"hour": 6, "minute": 56}
